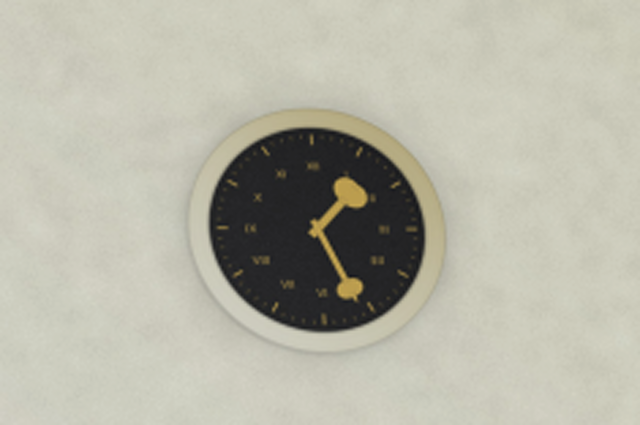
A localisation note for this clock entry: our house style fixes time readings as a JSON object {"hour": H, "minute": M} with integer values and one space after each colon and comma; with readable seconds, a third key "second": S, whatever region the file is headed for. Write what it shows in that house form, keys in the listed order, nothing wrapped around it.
{"hour": 1, "minute": 26}
